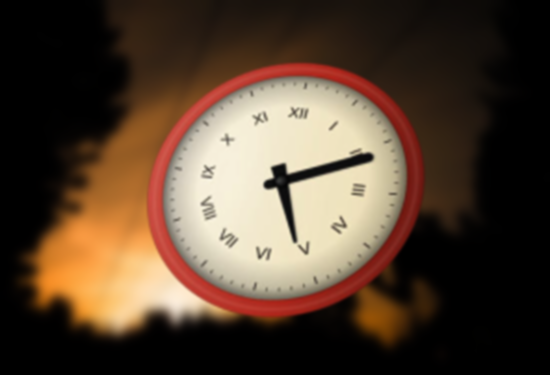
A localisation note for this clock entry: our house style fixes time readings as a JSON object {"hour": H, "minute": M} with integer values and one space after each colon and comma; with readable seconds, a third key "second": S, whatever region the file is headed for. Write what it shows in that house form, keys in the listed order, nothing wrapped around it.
{"hour": 5, "minute": 11}
